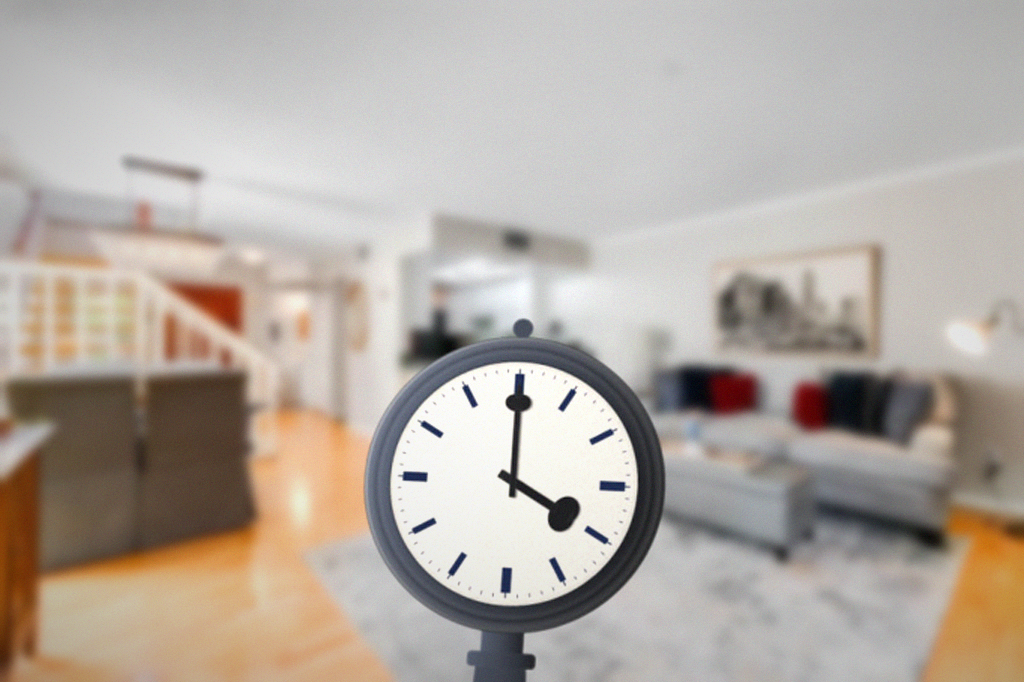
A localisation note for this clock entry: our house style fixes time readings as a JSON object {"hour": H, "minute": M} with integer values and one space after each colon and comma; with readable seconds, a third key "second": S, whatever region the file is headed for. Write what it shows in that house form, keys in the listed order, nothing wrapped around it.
{"hour": 4, "minute": 0}
